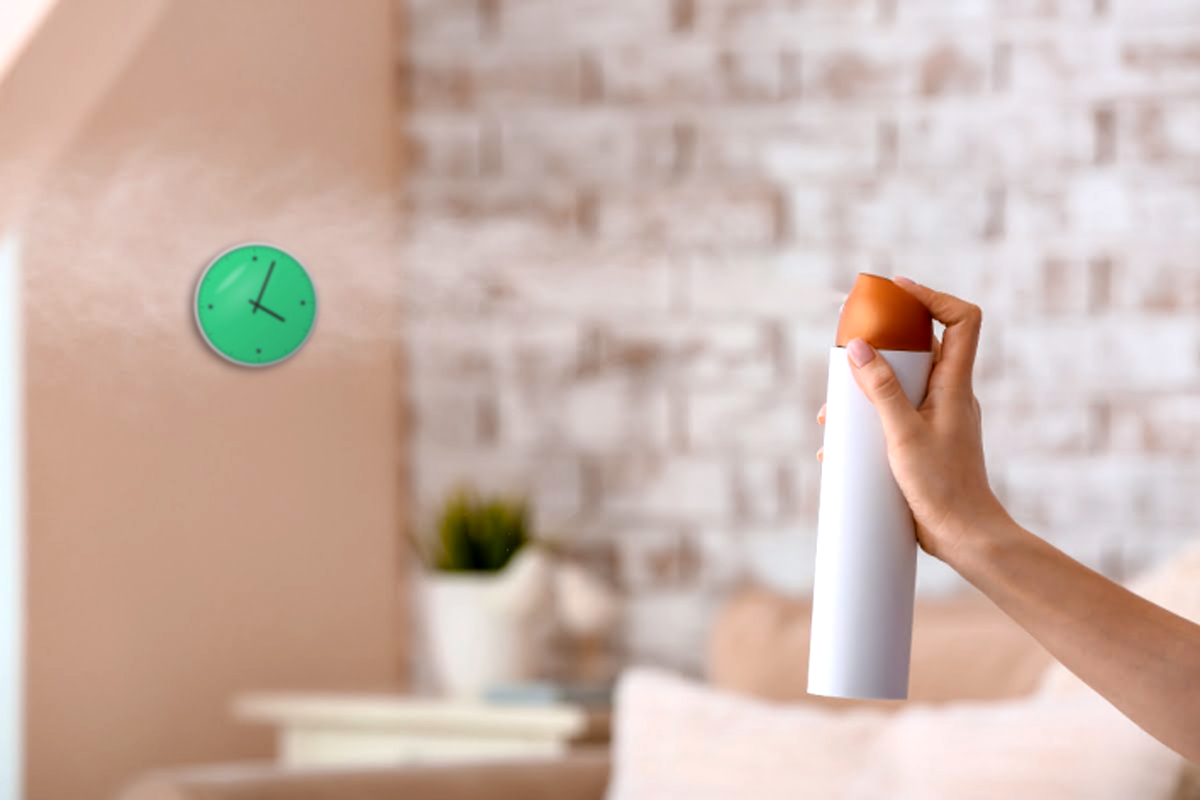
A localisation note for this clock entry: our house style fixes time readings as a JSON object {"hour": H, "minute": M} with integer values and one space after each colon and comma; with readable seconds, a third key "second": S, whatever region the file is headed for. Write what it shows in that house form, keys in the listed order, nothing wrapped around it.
{"hour": 4, "minute": 4}
